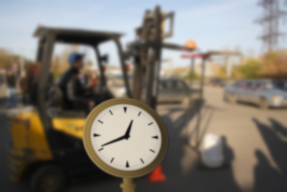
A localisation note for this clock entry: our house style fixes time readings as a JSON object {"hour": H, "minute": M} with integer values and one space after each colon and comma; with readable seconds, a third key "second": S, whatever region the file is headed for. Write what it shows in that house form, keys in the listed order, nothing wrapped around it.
{"hour": 12, "minute": 41}
